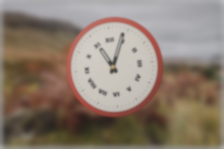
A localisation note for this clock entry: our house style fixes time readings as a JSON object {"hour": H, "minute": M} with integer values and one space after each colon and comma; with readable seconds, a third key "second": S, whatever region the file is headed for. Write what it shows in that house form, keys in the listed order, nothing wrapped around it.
{"hour": 11, "minute": 4}
